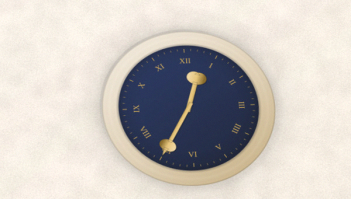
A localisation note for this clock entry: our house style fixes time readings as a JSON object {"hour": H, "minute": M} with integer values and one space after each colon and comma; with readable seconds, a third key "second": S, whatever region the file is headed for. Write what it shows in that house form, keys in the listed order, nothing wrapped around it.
{"hour": 12, "minute": 35}
